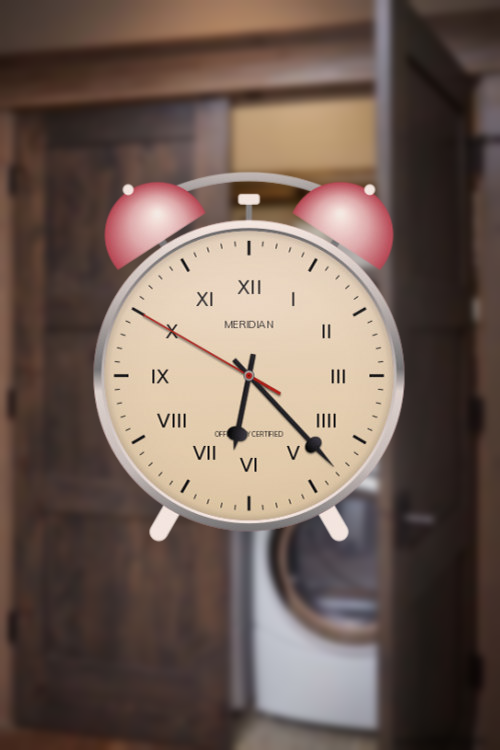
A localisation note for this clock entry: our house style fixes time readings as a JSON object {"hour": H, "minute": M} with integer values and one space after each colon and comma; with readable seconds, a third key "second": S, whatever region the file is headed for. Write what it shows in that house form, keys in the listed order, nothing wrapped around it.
{"hour": 6, "minute": 22, "second": 50}
